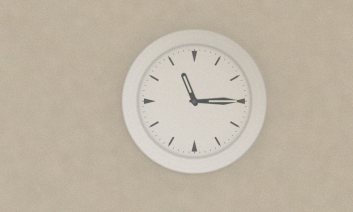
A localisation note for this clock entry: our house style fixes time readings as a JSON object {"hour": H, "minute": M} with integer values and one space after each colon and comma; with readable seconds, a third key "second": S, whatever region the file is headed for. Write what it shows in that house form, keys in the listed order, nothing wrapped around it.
{"hour": 11, "minute": 15}
